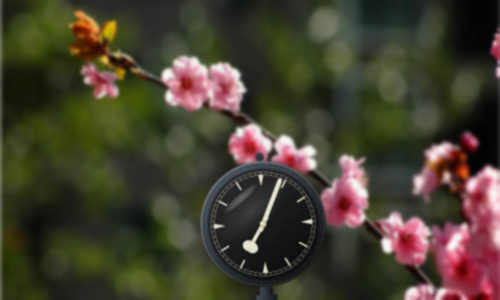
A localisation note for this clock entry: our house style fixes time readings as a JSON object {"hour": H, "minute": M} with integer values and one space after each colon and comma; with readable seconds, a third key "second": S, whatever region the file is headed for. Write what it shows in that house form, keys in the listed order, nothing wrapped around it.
{"hour": 7, "minute": 4}
